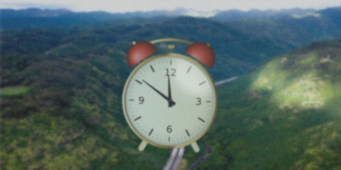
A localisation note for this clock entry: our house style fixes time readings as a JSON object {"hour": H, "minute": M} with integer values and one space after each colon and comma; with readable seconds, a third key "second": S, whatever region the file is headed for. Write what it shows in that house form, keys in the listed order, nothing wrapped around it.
{"hour": 11, "minute": 51}
